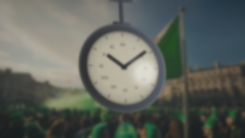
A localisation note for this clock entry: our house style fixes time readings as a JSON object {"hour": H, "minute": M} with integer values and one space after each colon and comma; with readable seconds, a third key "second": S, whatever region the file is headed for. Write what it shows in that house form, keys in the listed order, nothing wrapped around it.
{"hour": 10, "minute": 9}
